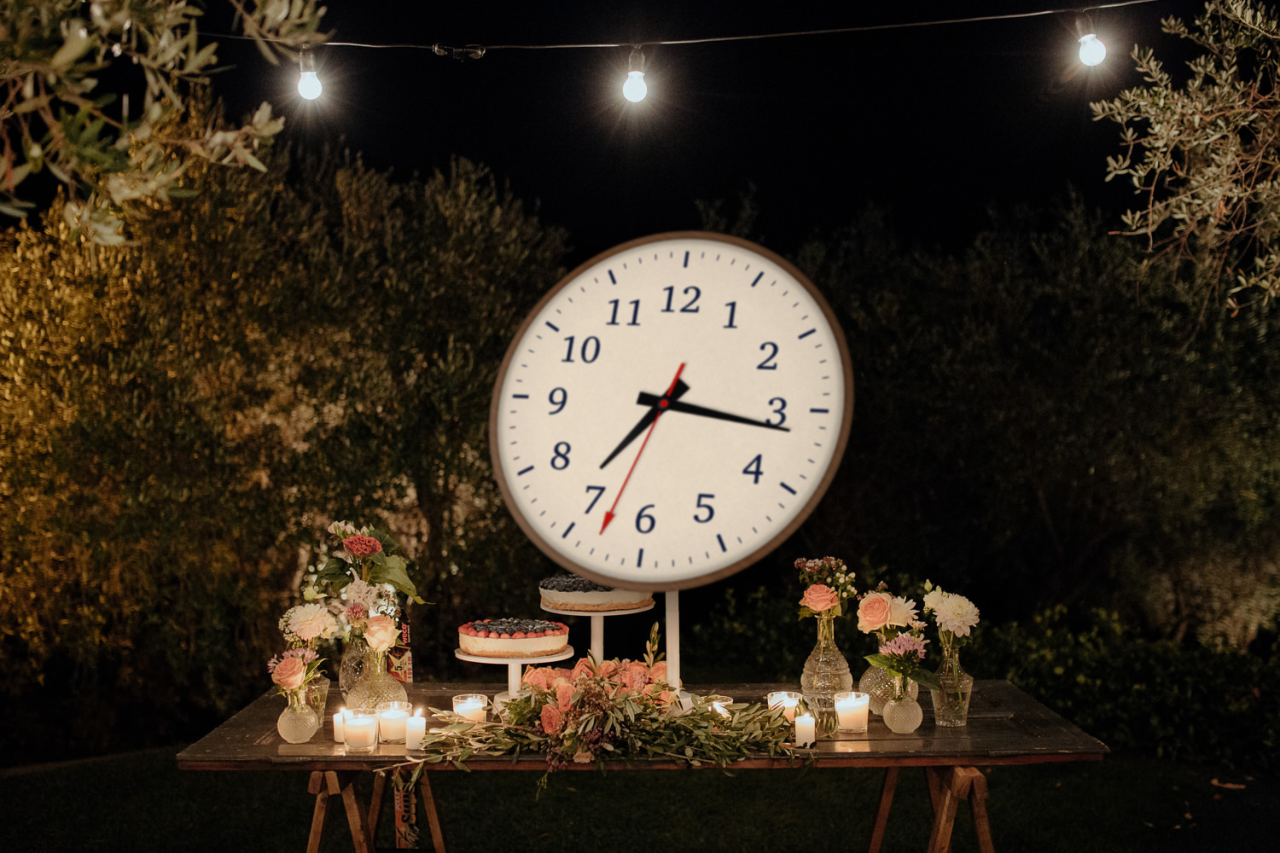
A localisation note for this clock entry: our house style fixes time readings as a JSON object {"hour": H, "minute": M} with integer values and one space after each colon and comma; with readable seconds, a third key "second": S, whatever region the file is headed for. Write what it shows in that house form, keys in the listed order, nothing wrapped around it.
{"hour": 7, "minute": 16, "second": 33}
